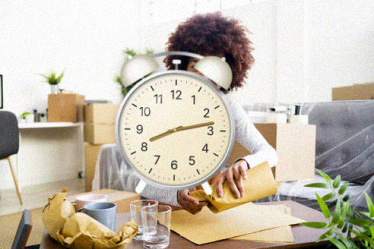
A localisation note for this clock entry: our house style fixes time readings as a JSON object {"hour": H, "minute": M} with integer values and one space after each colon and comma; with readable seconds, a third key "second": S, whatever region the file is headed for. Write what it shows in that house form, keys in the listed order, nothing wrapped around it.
{"hour": 8, "minute": 13}
